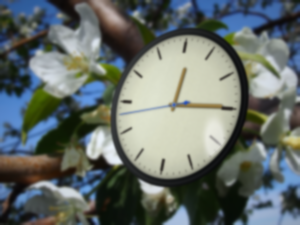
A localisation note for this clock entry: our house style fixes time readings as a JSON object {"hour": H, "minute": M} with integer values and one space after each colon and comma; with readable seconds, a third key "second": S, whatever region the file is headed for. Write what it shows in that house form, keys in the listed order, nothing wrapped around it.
{"hour": 12, "minute": 14, "second": 43}
